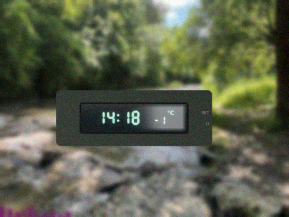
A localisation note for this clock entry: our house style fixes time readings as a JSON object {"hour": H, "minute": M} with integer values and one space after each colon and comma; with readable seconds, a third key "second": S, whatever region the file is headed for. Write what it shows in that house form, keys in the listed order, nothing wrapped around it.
{"hour": 14, "minute": 18}
